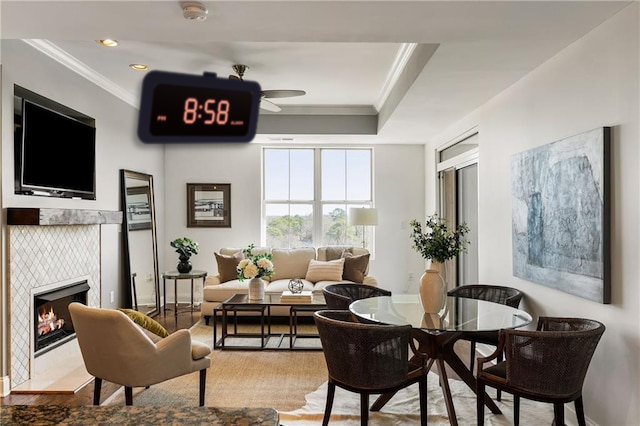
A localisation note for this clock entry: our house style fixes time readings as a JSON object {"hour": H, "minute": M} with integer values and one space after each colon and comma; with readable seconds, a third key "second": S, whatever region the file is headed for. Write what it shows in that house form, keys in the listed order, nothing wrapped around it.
{"hour": 8, "minute": 58}
